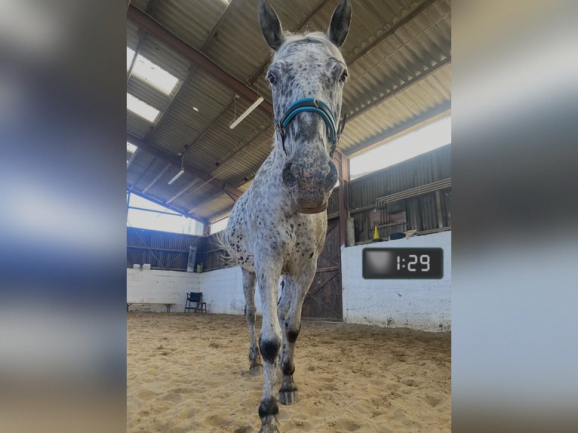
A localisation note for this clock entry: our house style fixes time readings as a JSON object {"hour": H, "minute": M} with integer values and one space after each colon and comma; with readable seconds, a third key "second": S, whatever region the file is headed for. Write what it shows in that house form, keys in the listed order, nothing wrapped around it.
{"hour": 1, "minute": 29}
